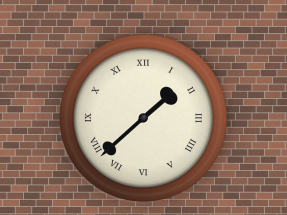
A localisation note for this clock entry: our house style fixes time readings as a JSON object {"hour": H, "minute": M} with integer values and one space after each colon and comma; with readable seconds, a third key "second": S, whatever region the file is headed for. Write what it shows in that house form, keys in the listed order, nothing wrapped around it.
{"hour": 1, "minute": 38}
